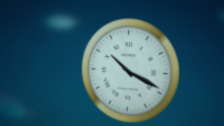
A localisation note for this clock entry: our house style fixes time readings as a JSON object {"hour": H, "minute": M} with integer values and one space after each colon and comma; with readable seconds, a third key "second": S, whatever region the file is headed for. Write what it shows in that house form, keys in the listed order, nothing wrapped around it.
{"hour": 10, "minute": 19}
